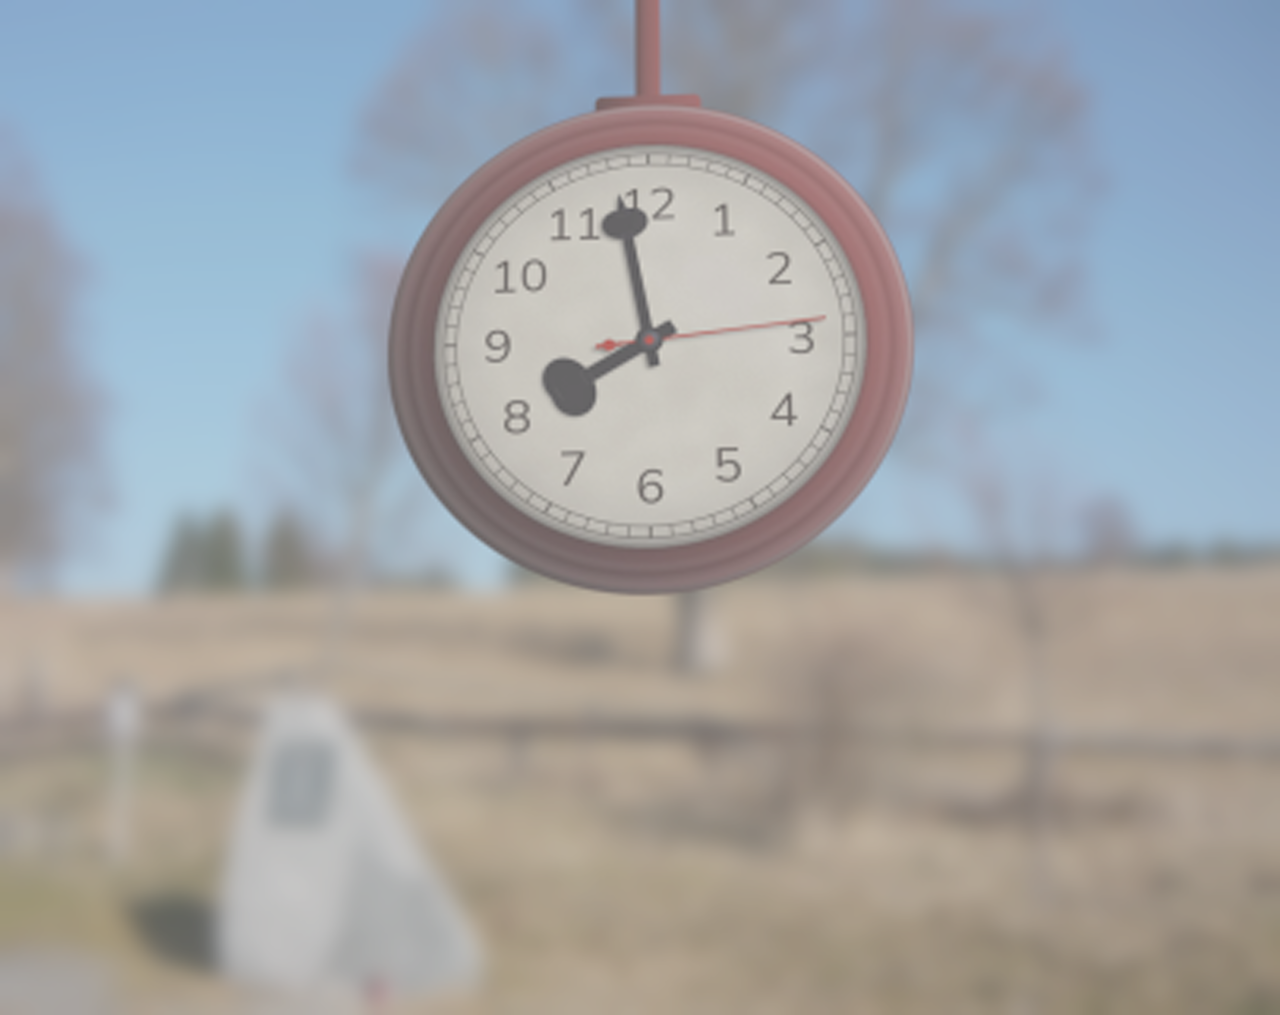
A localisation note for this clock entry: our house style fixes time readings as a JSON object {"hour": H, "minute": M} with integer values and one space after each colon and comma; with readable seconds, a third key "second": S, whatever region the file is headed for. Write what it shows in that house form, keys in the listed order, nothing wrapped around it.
{"hour": 7, "minute": 58, "second": 14}
